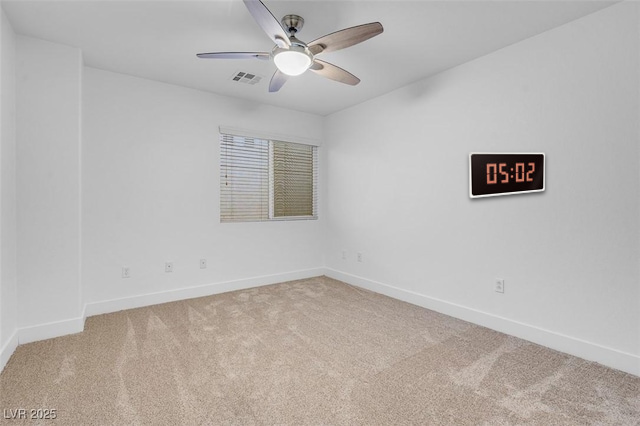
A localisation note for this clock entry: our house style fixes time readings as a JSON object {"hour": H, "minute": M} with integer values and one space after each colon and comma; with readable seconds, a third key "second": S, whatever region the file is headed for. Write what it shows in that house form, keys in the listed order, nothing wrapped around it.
{"hour": 5, "minute": 2}
